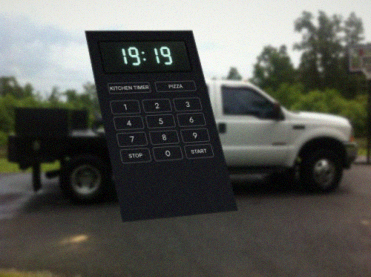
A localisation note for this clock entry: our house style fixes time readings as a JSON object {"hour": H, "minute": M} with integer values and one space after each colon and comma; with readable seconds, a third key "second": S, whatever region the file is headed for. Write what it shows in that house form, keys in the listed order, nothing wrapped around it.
{"hour": 19, "minute": 19}
